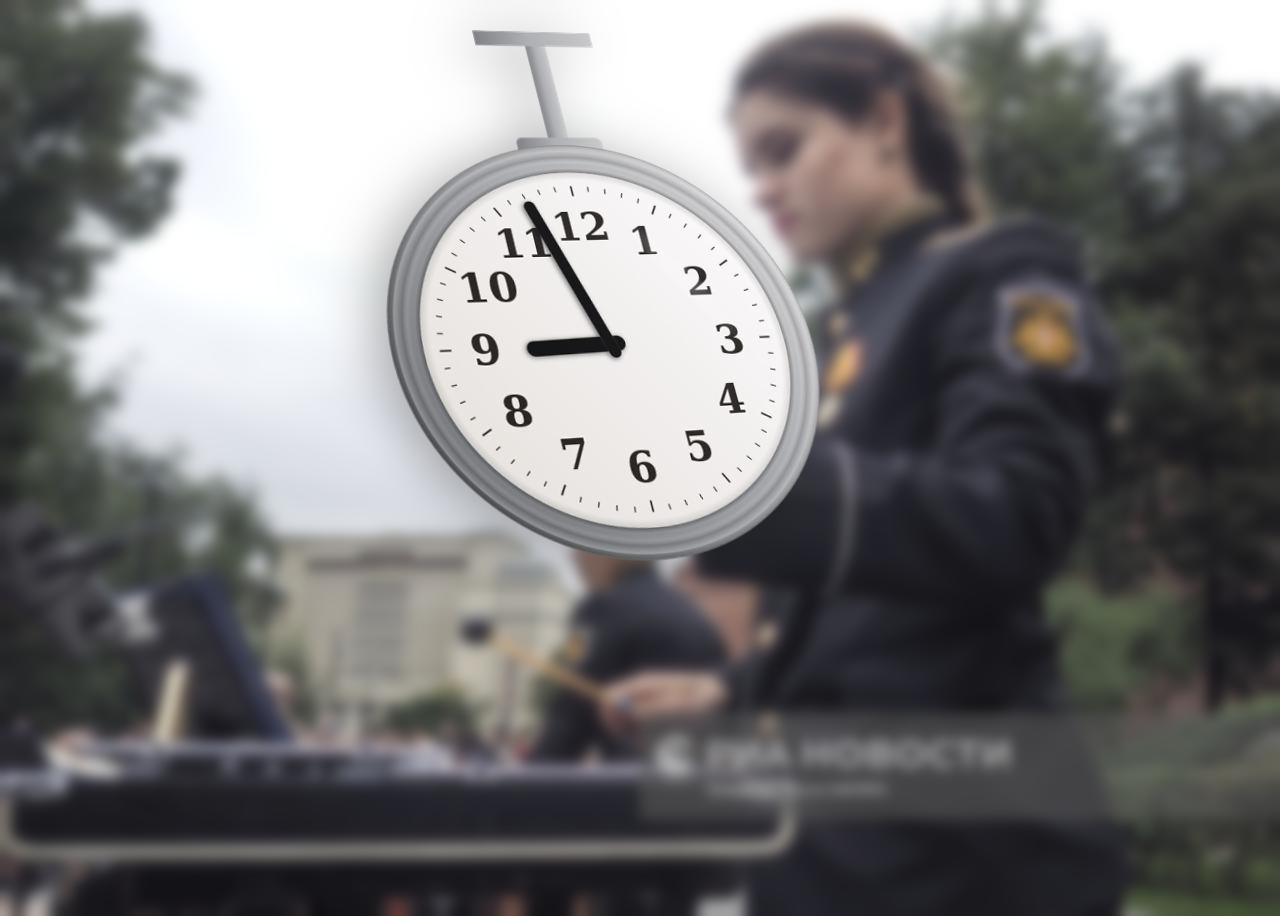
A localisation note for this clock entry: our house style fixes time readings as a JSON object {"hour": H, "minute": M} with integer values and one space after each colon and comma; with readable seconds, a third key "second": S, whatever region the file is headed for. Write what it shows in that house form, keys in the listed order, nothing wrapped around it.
{"hour": 8, "minute": 57}
